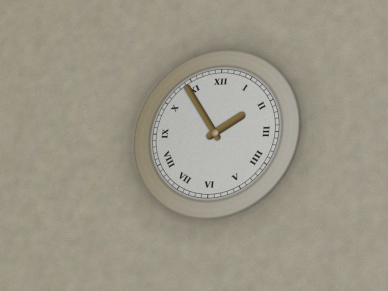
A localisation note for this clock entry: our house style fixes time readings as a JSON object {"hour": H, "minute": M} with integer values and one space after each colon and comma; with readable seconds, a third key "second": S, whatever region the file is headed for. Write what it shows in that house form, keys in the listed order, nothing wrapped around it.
{"hour": 1, "minute": 54}
